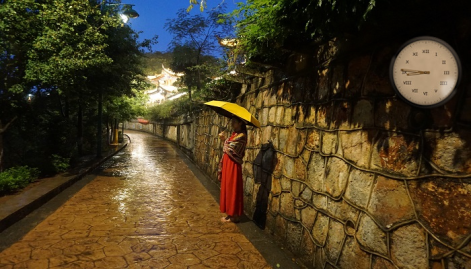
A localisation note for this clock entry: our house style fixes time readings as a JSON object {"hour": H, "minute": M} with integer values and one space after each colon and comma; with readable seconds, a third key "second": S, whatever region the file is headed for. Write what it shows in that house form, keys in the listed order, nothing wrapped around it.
{"hour": 8, "minute": 46}
